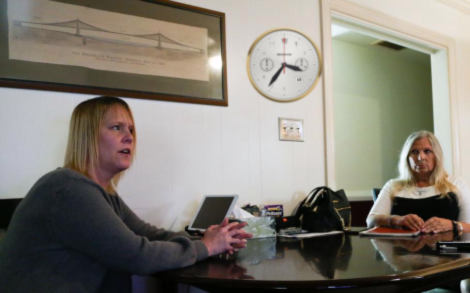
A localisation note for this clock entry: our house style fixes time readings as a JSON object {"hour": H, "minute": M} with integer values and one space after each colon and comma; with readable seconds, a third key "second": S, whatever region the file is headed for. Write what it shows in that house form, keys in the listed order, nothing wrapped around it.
{"hour": 3, "minute": 36}
